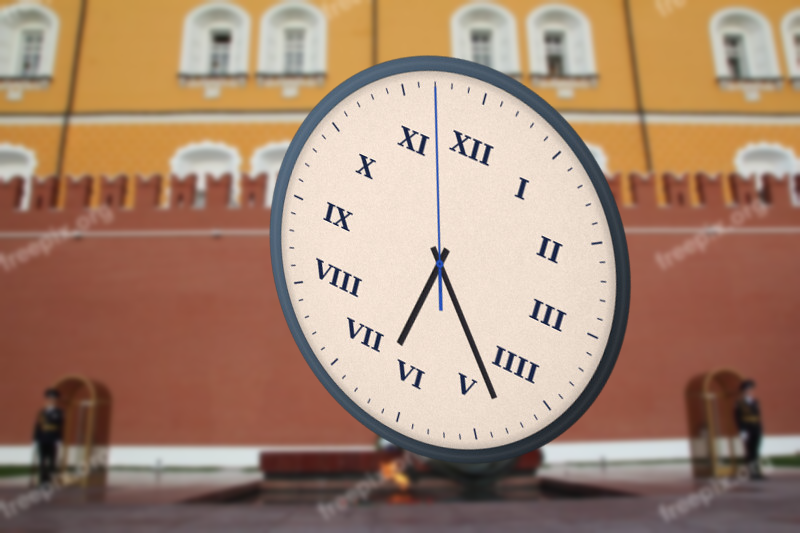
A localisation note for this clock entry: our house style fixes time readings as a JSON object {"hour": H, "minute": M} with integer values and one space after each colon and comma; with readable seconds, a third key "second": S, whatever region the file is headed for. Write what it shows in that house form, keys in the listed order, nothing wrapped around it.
{"hour": 6, "minute": 22, "second": 57}
